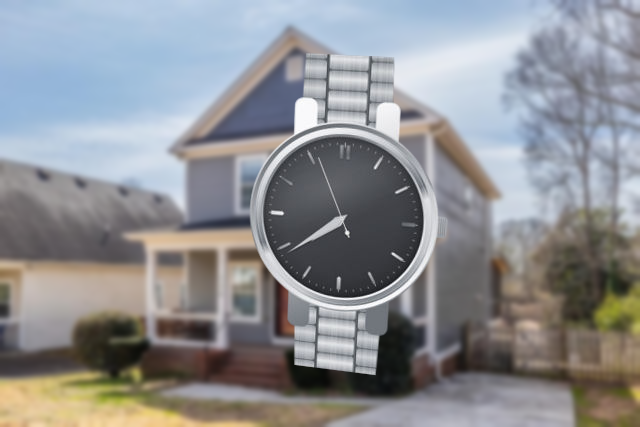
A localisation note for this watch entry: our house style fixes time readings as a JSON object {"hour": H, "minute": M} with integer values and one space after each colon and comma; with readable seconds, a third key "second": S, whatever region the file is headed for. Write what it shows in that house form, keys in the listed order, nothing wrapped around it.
{"hour": 7, "minute": 38, "second": 56}
